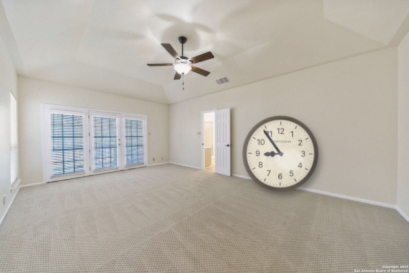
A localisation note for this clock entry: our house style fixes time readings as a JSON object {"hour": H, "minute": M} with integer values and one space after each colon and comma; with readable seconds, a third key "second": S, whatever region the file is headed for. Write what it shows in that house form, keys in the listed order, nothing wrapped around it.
{"hour": 8, "minute": 54}
